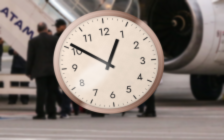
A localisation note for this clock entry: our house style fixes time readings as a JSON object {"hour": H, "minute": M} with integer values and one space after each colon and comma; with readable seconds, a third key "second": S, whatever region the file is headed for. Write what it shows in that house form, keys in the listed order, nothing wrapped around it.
{"hour": 12, "minute": 51}
